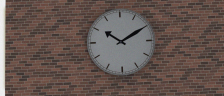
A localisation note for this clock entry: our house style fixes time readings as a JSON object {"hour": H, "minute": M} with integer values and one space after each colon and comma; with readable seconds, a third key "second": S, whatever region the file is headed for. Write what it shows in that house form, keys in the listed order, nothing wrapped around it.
{"hour": 10, "minute": 10}
